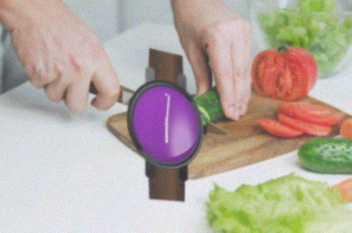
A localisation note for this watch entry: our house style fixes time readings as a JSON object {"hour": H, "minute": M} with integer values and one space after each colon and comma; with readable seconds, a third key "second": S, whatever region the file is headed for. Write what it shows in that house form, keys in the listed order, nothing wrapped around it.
{"hour": 6, "minute": 1}
